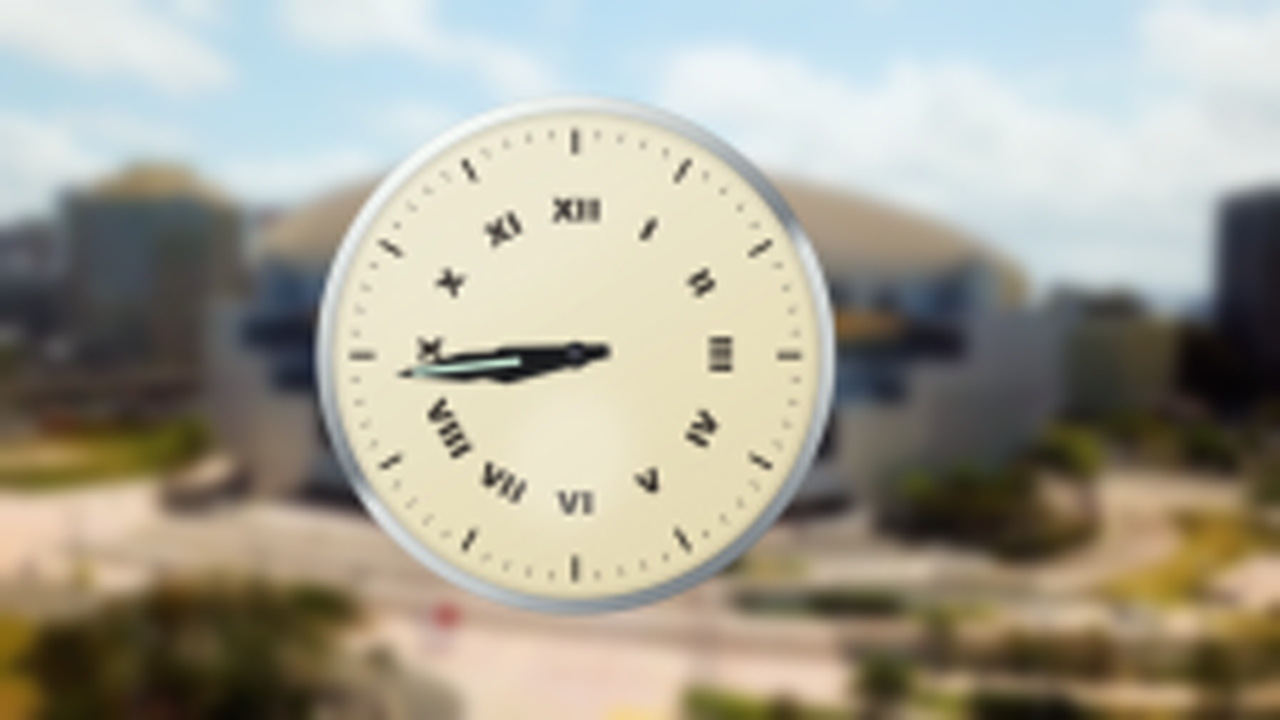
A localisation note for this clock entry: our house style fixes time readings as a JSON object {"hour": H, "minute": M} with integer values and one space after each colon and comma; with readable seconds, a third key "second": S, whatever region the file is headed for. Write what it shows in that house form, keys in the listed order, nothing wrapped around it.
{"hour": 8, "minute": 44}
